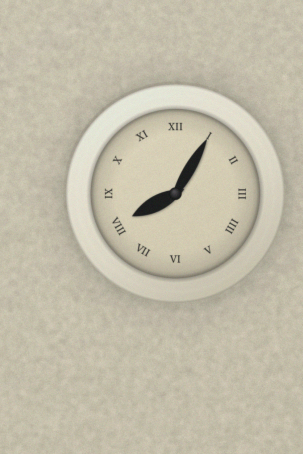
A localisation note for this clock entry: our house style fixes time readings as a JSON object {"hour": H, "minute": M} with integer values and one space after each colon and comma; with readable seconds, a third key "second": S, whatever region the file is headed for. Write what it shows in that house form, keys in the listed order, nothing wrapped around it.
{"hour": 8, "minute": 5}
